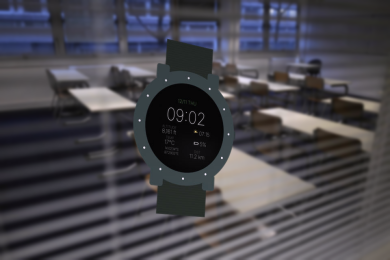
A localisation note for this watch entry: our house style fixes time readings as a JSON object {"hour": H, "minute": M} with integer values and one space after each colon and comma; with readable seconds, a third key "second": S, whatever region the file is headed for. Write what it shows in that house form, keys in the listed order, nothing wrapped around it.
{"hour": 9, "minute": 2}
